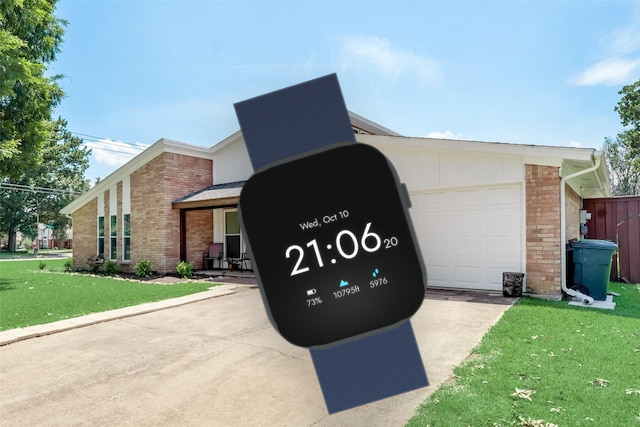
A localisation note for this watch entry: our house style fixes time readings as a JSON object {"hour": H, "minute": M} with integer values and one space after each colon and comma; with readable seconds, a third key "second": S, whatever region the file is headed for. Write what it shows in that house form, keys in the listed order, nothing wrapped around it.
{"hour": 21, "minute": 6, "second": 20}
